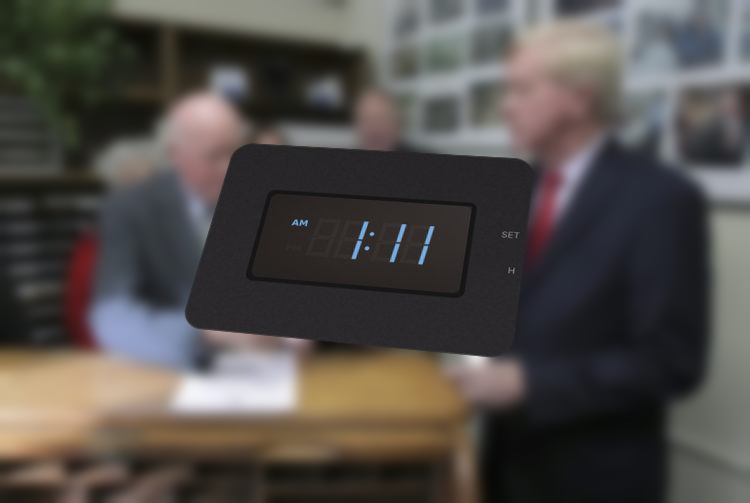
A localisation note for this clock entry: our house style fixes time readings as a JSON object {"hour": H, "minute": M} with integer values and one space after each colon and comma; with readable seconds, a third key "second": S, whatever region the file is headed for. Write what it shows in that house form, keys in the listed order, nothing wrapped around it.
{"hour": 1, "minute": 11}
